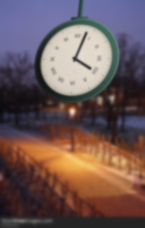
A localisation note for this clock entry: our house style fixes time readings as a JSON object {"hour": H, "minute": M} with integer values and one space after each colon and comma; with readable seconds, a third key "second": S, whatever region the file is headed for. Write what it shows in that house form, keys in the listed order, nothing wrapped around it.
{"hour": 4, "minute": 3}
